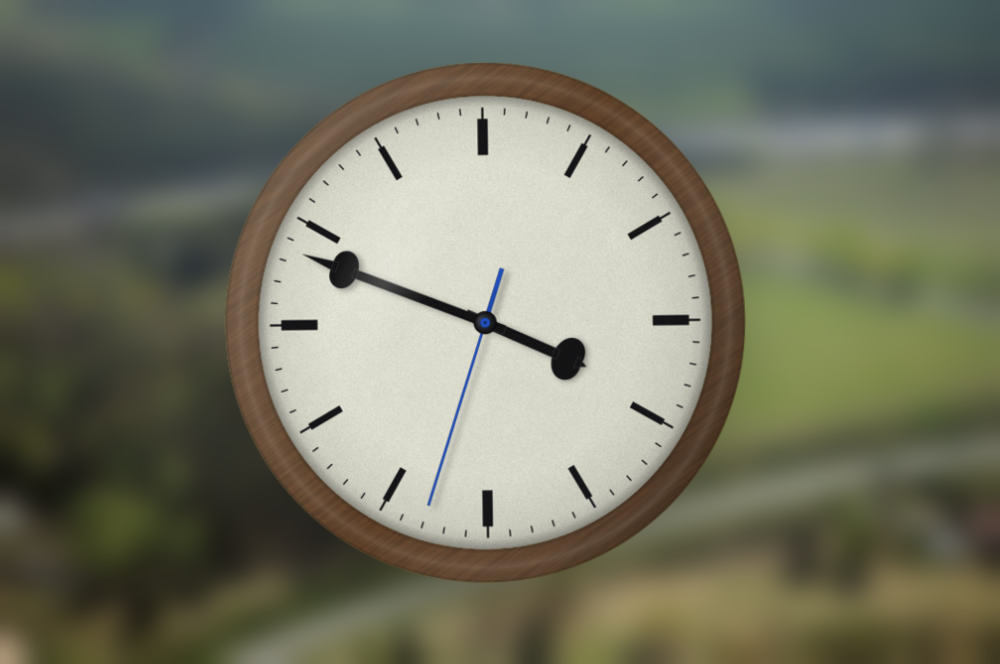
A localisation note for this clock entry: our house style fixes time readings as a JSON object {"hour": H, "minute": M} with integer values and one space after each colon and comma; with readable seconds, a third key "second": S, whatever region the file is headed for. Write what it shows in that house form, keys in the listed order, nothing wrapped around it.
{"hour": 3, "minute": 48, "second": 33}
